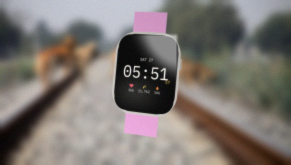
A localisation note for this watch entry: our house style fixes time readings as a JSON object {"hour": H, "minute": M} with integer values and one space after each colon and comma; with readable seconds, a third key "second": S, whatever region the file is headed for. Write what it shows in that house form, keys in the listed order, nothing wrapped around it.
{"hour": 5, "minute": 51}
